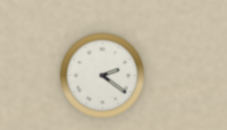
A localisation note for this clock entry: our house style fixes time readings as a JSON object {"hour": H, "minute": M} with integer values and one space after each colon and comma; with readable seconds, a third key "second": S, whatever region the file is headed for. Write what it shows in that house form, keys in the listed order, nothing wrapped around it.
{"hour": 2, "minute": 21}
